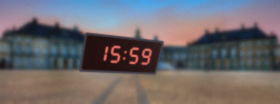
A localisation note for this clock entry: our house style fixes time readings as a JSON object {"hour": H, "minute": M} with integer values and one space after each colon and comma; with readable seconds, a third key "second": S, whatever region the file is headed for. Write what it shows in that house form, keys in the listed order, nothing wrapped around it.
{"hour": 15, "minute": 59}
